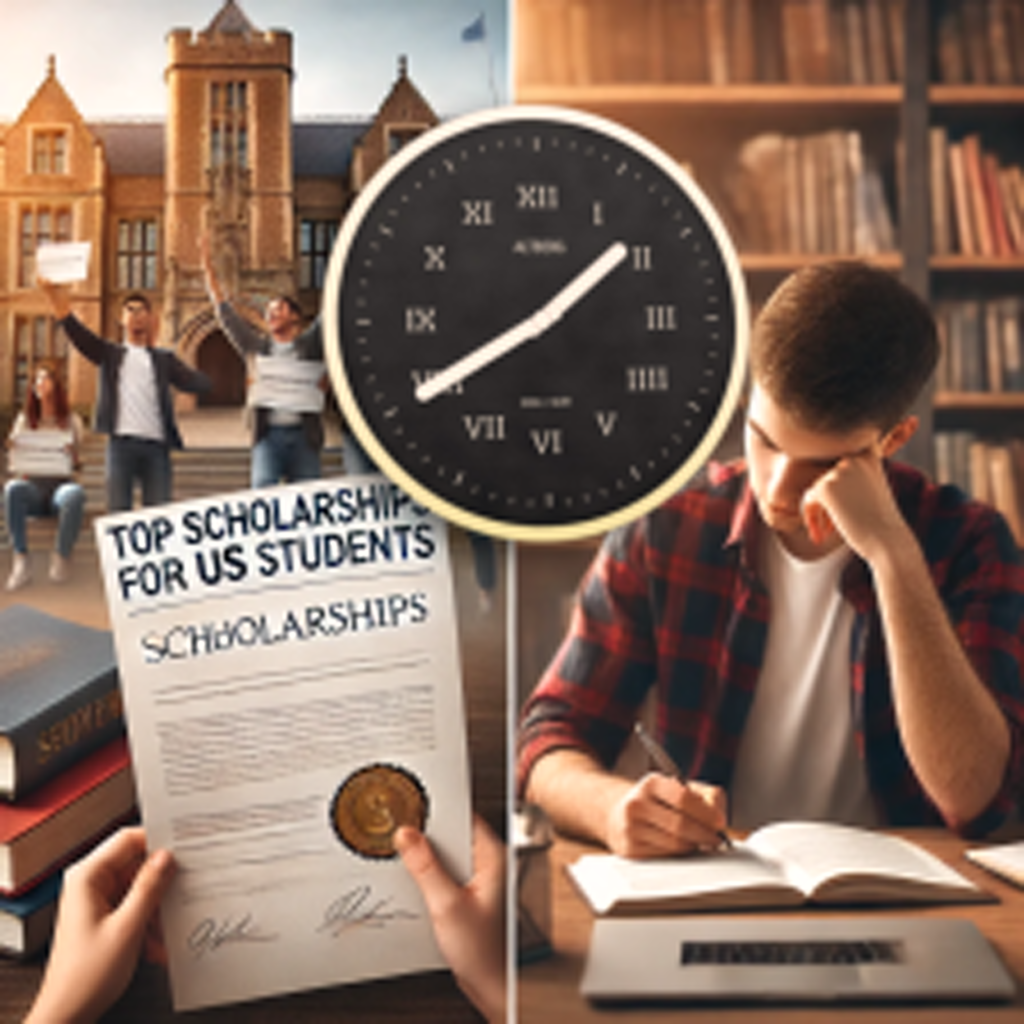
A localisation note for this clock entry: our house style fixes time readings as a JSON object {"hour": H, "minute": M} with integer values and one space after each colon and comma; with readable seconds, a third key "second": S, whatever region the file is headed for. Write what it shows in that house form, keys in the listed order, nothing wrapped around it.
{"hour": 1, "minute": 40}
